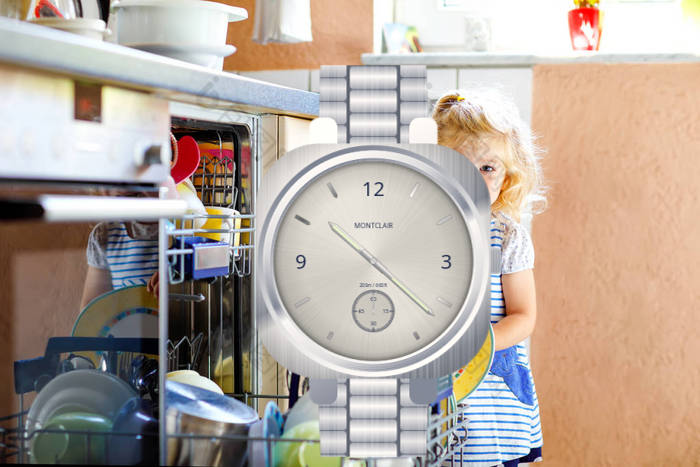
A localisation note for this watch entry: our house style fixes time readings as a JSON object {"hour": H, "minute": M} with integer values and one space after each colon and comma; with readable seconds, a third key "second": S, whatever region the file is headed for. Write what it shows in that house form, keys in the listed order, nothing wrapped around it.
{"hour": 10, "minute": 22}
